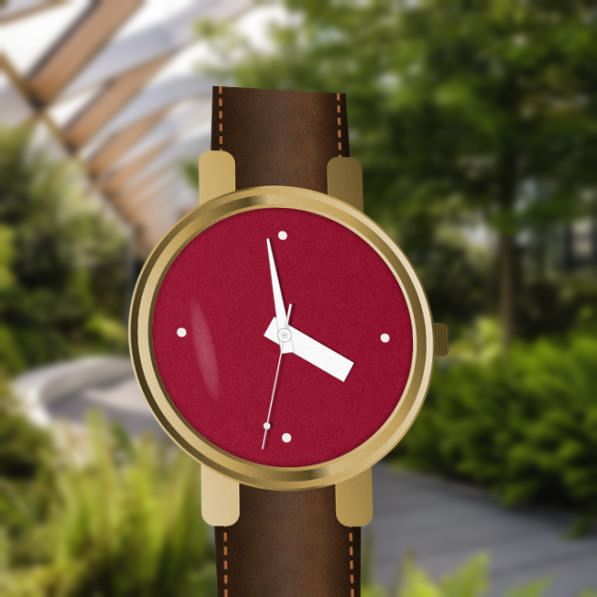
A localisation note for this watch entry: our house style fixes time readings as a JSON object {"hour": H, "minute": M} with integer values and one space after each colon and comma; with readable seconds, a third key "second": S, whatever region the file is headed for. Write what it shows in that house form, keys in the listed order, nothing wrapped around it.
{"hour": 3, "minute": 58, "second": 32}
